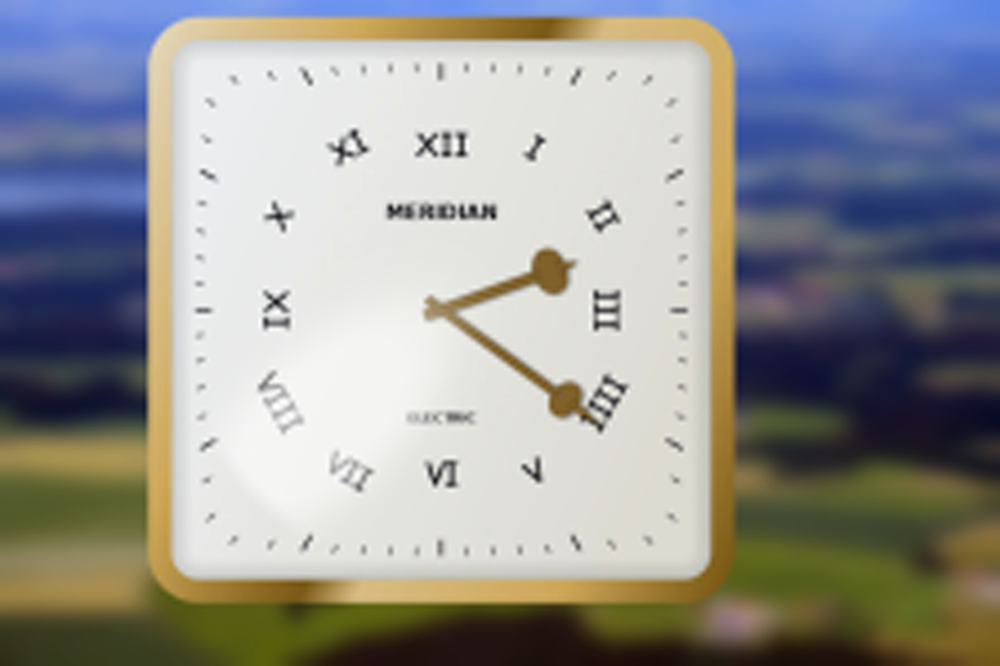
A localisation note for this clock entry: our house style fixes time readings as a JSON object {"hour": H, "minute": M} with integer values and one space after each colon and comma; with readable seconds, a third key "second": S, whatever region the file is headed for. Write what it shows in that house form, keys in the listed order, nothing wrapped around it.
{"hour": 2, "minute": 21}
